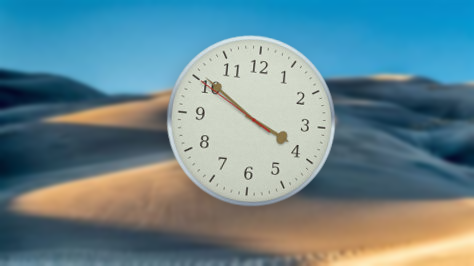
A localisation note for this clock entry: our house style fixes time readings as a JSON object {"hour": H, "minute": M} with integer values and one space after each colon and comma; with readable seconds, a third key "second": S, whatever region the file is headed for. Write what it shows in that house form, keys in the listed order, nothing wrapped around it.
{"hour": 3, "minute": 50, "second": 50}
